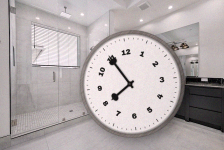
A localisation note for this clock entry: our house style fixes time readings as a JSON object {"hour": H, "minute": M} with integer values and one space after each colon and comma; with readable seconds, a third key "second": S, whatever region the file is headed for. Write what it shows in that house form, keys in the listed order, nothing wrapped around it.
{"hour": 7, "minute": 55}
